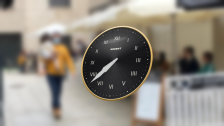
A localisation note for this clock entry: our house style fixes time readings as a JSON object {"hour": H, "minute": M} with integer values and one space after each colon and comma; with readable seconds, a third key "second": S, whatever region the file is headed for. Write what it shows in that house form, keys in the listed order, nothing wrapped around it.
{"hour": 7, "minute": 38}
